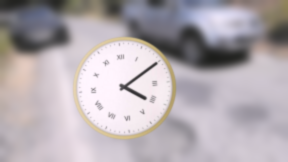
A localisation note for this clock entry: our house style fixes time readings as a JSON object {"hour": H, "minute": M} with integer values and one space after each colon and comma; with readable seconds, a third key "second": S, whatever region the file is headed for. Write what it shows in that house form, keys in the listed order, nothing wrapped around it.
{"hour": 4, "minute": 10}
